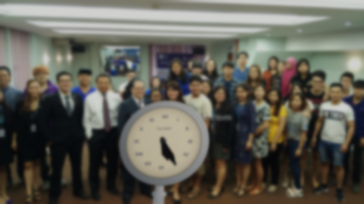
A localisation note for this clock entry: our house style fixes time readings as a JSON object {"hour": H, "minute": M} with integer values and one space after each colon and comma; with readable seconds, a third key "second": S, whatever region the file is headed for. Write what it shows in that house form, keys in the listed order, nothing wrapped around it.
{"hour": 5, "minute": 25}
